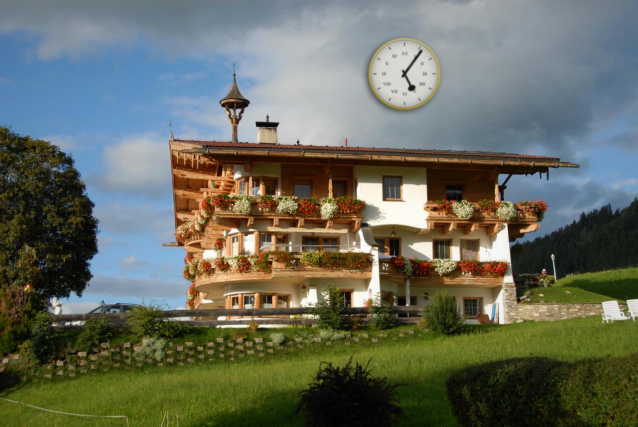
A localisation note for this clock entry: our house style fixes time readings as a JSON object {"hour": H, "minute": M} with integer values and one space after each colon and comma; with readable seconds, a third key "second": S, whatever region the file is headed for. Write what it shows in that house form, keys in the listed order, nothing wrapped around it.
{"hour": 5, "minute": 6}
